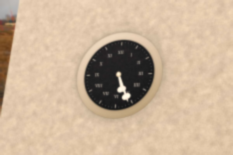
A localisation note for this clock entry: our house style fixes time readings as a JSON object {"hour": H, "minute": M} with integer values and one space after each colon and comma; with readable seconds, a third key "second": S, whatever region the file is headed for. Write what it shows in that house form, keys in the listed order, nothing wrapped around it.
{"hour": 5, "minute": 26}
